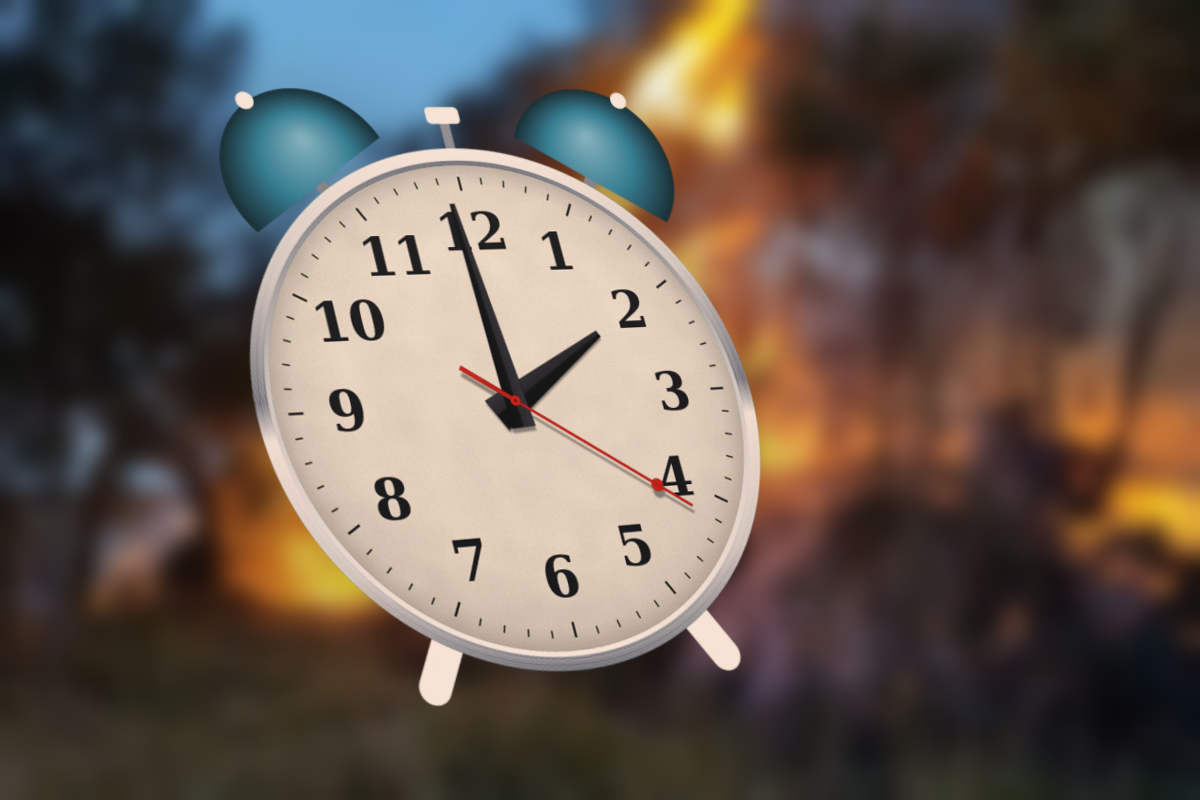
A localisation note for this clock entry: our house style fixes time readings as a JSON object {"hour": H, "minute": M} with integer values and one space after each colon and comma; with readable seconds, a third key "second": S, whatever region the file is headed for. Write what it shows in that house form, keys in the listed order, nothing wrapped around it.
{"hour": 1, "minute": 59, "second": 21}
